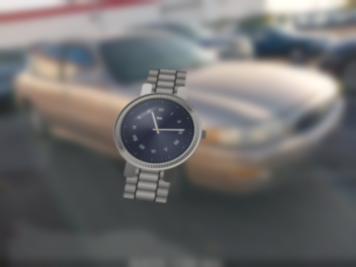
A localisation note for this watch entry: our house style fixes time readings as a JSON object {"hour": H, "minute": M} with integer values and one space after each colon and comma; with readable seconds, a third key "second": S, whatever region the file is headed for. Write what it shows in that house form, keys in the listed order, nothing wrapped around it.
{"hour": 11, "minute": 14}
